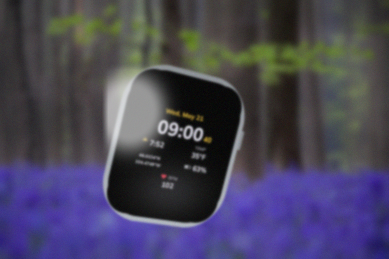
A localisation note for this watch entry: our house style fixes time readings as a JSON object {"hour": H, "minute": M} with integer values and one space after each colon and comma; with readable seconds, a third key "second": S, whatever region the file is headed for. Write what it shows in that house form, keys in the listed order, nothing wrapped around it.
{"hour": 9, "minute": 0}
